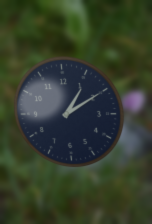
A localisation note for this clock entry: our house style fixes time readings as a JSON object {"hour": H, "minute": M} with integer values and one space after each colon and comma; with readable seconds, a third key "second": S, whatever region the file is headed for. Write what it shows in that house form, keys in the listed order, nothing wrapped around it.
{"hour": 1, "minute": 10}
